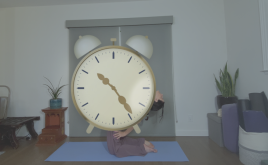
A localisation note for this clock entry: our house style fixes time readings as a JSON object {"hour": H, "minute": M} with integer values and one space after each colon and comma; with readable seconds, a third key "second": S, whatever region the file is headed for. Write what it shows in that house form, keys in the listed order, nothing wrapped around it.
{"hour": 10, "minute": 24}
